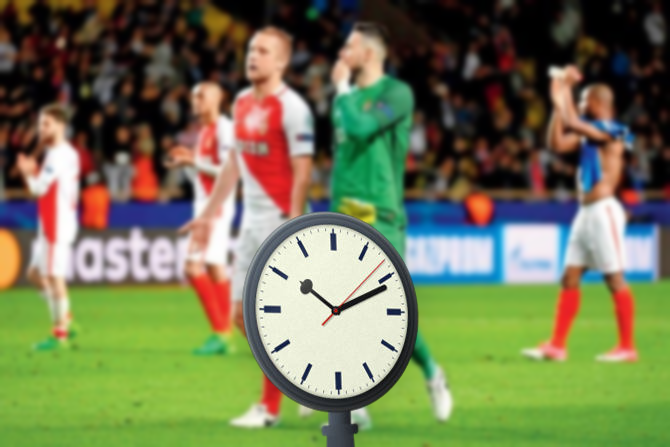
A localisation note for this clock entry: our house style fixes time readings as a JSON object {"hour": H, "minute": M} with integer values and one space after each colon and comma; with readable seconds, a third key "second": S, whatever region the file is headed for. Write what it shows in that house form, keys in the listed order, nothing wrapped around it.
{"hour": 10, "minute": 11, "second": 8}
